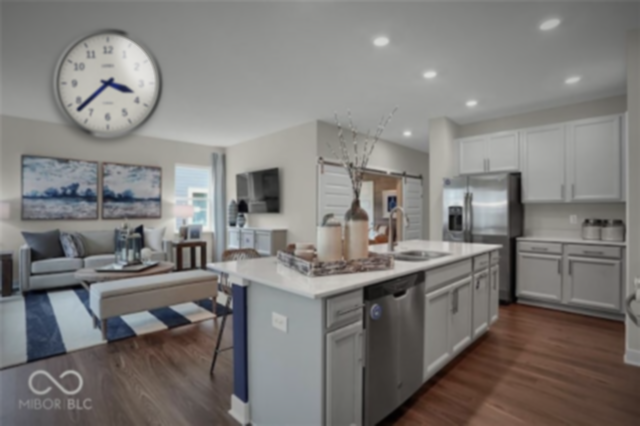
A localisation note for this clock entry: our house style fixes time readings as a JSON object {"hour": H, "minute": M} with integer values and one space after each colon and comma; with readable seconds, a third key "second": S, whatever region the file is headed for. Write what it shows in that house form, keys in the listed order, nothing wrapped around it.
{"hour": 3, "minute": 38}
